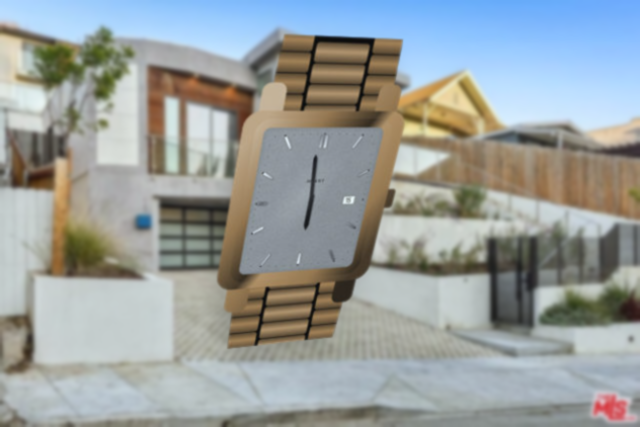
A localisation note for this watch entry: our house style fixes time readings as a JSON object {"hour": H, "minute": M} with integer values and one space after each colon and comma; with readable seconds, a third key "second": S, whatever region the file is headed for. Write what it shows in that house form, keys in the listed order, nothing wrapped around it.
{"hour": 5, "minute": 59}
